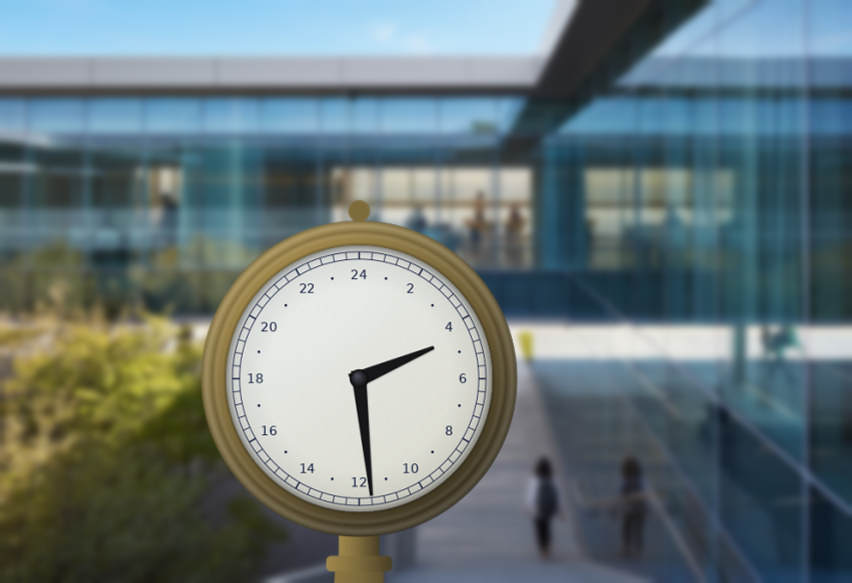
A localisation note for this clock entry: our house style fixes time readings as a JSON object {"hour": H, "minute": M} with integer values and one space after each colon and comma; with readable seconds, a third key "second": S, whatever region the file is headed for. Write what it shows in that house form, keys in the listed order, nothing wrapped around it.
{"hour": 4, "minute": 29}
